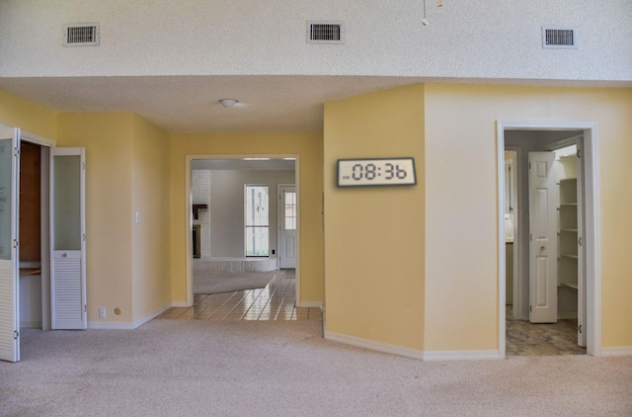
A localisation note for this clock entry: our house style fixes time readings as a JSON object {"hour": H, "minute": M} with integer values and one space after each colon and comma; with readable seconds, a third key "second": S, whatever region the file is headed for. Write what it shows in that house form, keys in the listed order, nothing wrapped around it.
{"hour": 8, "minute": 36}
